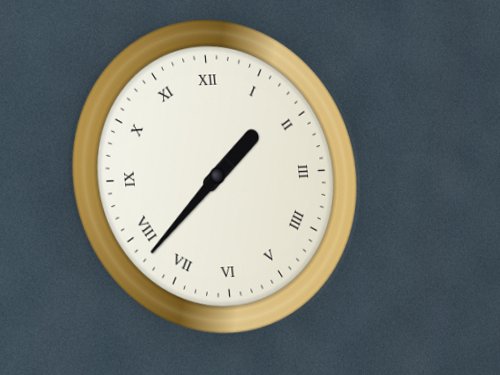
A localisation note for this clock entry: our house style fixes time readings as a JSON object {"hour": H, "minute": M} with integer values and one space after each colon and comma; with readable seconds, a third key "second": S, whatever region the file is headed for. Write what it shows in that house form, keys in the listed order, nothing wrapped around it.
{"hour": 1, "minute": 38}
